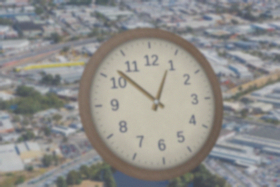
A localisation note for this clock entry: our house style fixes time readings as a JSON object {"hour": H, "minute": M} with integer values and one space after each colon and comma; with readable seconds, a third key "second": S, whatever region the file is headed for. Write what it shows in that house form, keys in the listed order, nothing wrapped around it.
{"hour": 12, "minute": 52}
